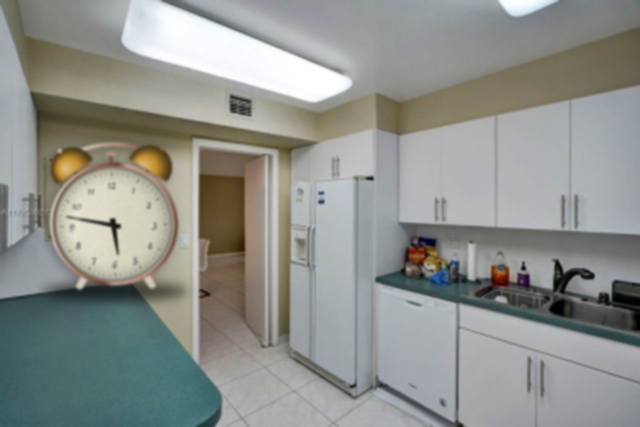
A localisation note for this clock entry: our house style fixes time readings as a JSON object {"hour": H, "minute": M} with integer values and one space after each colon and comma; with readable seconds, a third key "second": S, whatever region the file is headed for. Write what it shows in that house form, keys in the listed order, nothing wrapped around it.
{"hour": 5, "minute": 47}
